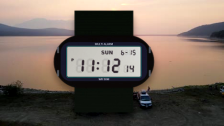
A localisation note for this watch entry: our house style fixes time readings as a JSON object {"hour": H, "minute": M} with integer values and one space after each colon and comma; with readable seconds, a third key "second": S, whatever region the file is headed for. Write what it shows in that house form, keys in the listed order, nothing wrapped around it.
{"hour": 11, "minute": 12, "second": 14}
